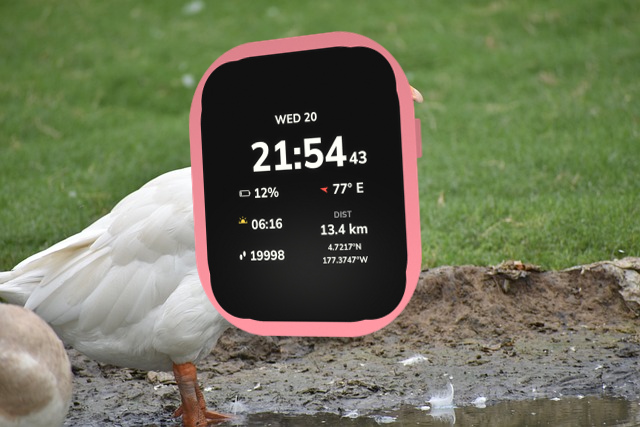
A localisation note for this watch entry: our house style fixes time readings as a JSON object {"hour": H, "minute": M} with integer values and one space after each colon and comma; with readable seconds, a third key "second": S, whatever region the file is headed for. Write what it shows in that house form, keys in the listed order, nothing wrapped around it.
{"hour": 21, "minute": 54, "second": 43}
